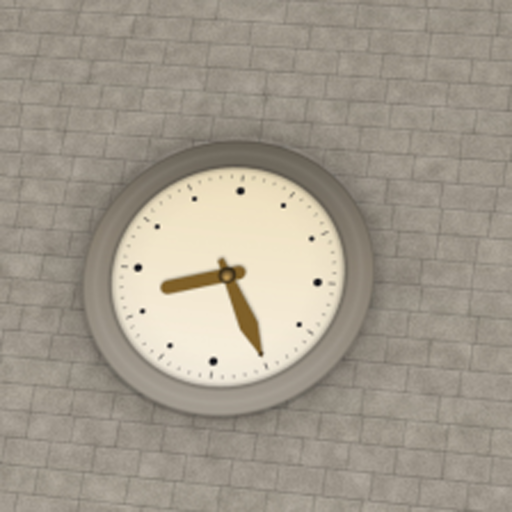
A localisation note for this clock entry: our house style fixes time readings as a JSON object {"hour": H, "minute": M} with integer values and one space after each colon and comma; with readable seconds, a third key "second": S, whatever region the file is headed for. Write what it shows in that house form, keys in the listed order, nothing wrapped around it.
{"hour": 8, "minute": 25}
